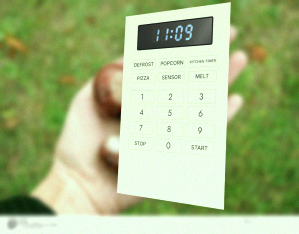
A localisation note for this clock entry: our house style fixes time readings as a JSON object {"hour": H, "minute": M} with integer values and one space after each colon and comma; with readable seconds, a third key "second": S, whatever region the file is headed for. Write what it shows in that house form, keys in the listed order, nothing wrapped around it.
{"hour": 11, "minute": 9}
